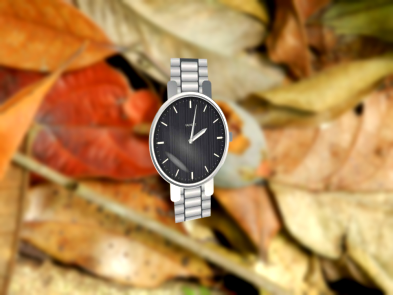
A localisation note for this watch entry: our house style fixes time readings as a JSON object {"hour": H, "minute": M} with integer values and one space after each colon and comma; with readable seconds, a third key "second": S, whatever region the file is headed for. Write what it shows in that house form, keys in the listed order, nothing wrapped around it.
{"hour": 2, "minute": 2}
